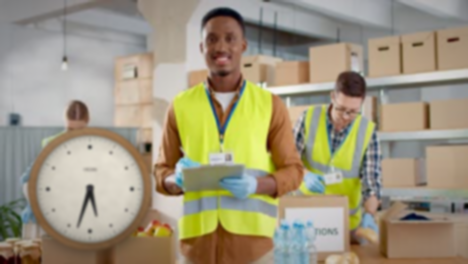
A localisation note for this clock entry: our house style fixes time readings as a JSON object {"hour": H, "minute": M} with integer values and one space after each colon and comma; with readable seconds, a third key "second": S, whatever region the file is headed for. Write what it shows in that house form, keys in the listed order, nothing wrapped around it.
{"hour": 5, "minute": 33}
